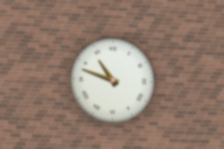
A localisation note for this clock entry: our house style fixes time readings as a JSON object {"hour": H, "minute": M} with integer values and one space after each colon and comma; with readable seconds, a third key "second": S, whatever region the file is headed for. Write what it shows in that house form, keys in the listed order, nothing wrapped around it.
{"hour": 10, "minute": 48}
